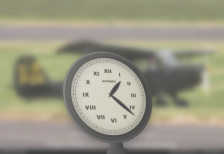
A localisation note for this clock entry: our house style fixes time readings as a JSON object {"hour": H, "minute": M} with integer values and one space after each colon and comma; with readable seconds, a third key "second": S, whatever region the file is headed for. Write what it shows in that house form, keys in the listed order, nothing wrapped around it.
{"hour": 1, "minute": 22}
